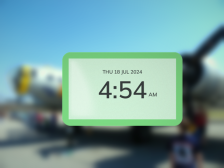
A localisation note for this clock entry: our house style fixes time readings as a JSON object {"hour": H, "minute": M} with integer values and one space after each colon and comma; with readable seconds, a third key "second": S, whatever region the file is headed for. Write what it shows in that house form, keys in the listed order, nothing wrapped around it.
{"hour": 4, "minute": 54}
